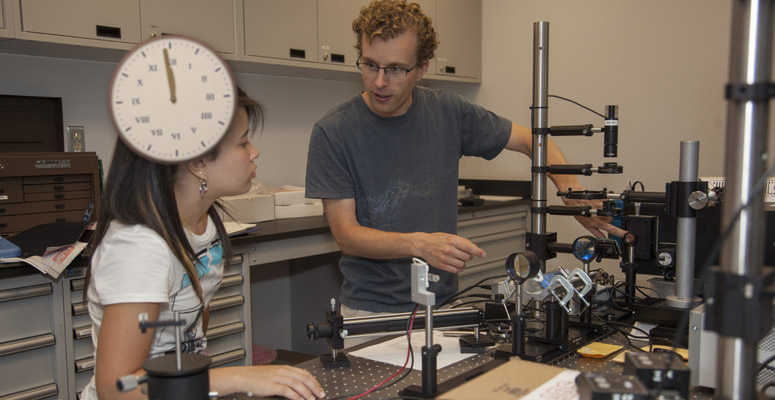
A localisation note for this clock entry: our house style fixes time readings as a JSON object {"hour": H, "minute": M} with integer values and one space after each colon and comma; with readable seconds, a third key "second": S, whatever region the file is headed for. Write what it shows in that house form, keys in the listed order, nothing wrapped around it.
{"hour": 11, "minute": 59}
